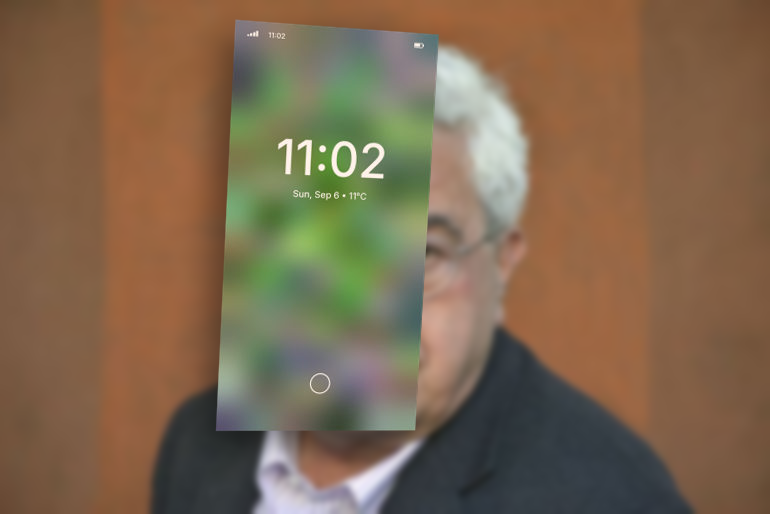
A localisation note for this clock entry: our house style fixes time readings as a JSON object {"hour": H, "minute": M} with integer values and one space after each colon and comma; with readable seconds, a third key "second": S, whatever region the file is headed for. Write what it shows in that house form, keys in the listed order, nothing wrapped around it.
{"hour": 11, "minute": 2}
